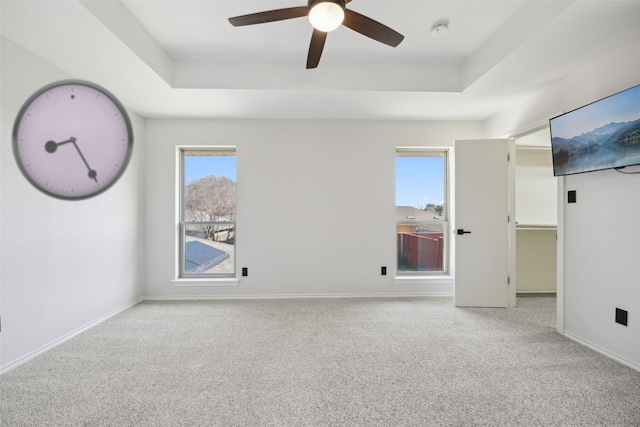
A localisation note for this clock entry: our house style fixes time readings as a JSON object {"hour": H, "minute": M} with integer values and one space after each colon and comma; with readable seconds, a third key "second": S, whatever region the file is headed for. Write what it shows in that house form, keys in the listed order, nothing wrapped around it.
{"hour": 8, "minute": 25}
